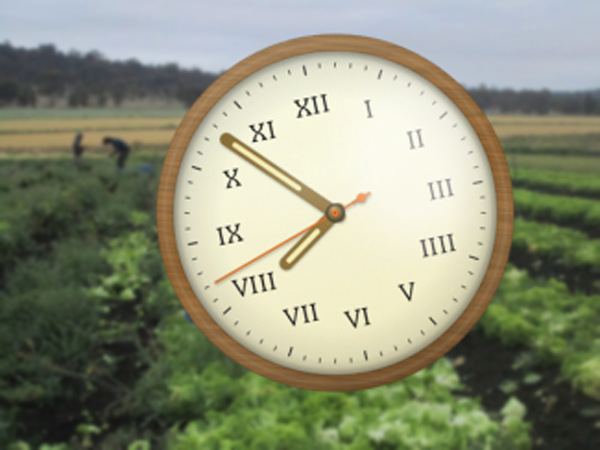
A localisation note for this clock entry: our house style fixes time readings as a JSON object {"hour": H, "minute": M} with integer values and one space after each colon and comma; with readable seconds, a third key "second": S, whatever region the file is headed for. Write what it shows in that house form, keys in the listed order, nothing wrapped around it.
{"hour": 7, "minute": 52, "second": 42}
